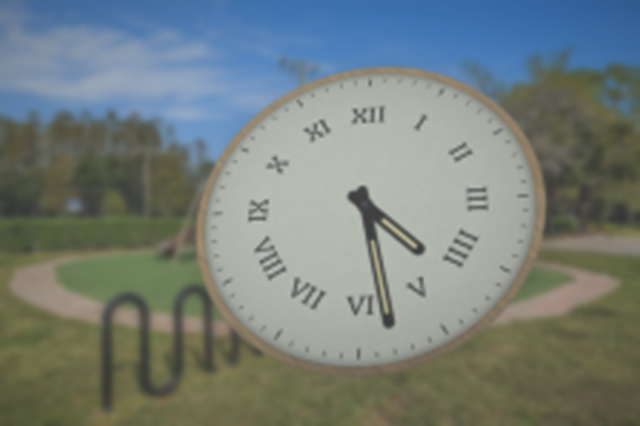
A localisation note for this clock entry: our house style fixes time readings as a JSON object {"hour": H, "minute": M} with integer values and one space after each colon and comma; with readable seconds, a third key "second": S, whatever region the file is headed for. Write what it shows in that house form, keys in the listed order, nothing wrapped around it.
{"hour": 4, "minute": 28}
